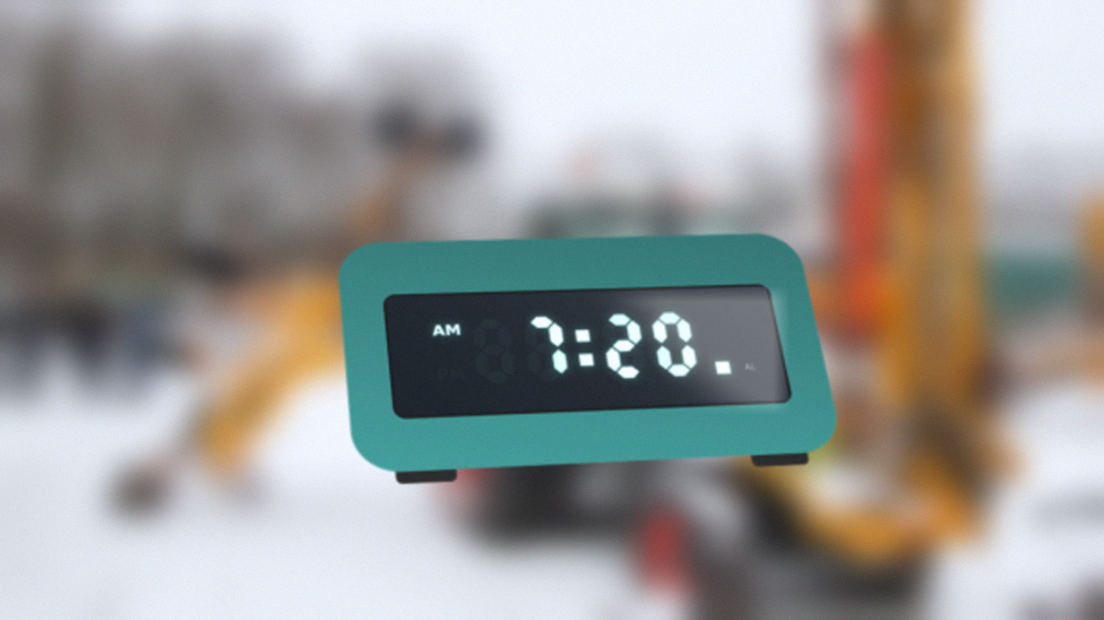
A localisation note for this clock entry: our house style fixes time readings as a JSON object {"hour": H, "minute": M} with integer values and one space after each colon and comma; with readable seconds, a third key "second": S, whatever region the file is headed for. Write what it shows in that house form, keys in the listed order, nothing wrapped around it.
{"hour": 7, "minute": 20}
